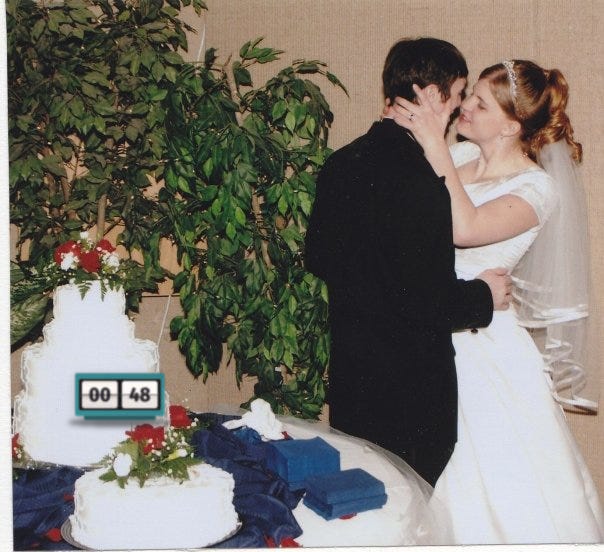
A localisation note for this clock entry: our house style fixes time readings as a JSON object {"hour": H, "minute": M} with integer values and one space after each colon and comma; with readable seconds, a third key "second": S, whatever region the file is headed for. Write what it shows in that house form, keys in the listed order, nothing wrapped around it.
{"hour": 0, "minute": 48}
